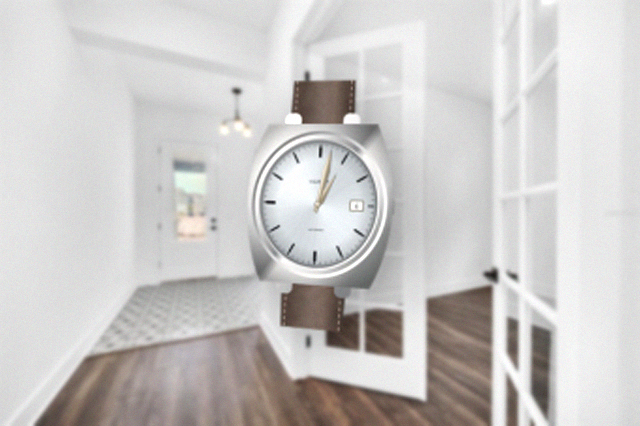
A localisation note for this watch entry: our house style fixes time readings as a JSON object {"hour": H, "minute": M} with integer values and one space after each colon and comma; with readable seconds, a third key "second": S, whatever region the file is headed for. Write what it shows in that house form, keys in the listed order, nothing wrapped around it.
{"hour": 1, "minute": 2}
